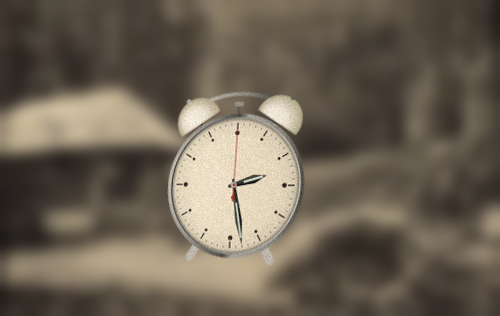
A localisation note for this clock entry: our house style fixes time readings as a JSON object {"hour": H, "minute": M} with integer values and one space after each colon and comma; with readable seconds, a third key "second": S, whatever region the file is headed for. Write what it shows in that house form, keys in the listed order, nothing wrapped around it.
{"hour": 2, "minute": 28, "second": 0}
